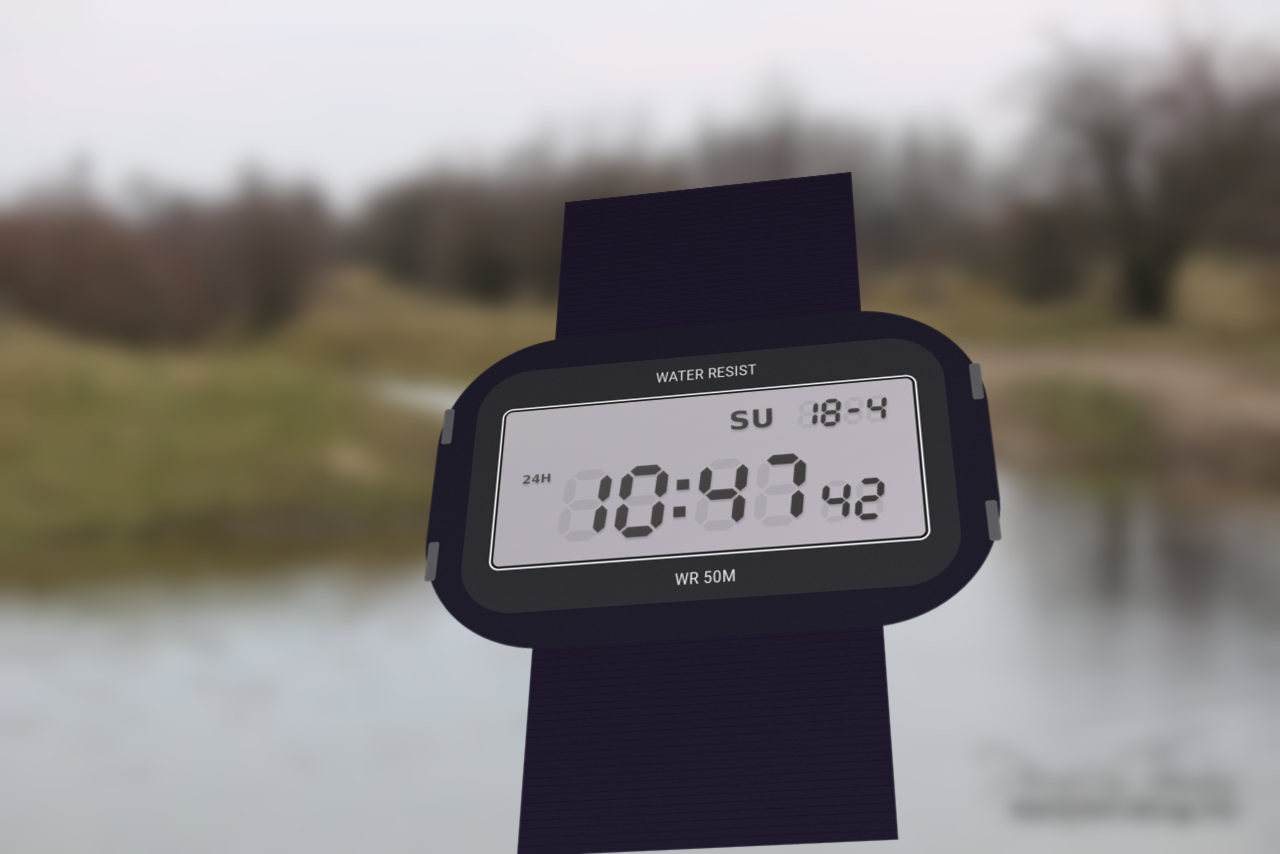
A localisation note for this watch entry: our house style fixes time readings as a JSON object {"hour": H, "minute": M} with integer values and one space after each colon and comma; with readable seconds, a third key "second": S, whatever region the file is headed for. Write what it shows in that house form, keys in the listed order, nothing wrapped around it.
{"hour": 10, "minute": 47, "second": 42}
